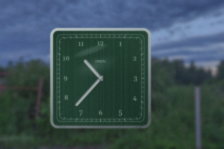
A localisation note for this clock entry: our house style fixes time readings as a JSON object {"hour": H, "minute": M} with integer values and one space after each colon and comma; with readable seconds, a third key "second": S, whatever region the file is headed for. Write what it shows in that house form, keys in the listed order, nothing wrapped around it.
{"hour": 10, "minute": 37}
